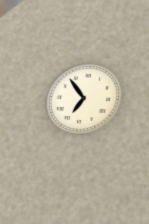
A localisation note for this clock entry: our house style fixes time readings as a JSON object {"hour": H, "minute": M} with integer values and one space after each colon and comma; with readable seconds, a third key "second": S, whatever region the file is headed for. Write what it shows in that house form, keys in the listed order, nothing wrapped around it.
{"hour": 6, "minute": 53}
